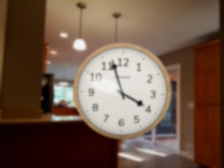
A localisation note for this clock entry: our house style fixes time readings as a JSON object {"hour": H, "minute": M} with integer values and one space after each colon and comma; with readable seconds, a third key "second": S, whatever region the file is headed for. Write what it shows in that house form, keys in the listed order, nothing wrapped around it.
{"hour": 3, "minute": 57}
